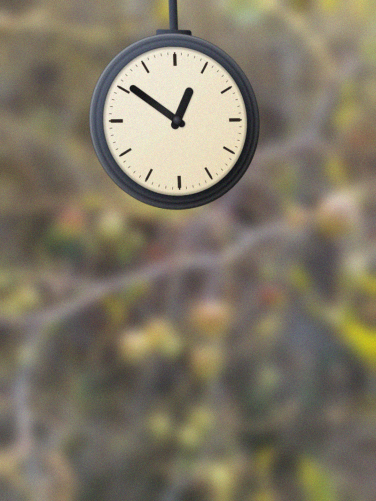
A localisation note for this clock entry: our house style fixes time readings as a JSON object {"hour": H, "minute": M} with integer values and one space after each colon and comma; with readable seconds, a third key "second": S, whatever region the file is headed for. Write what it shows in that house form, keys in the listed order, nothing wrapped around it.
{"hour": 12, "minute": 51}
